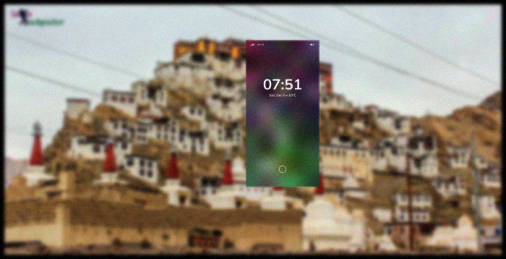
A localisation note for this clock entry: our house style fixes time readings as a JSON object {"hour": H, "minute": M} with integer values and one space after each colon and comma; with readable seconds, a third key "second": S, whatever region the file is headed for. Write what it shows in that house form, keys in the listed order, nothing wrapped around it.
{"hour": 7, "minute": 51}
